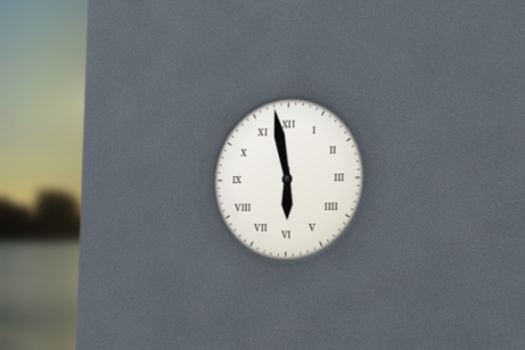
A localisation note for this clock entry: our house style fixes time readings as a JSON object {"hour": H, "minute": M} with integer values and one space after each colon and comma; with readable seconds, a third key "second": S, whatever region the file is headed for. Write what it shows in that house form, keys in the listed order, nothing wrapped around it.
{"hour": 5, "minute": 58}
